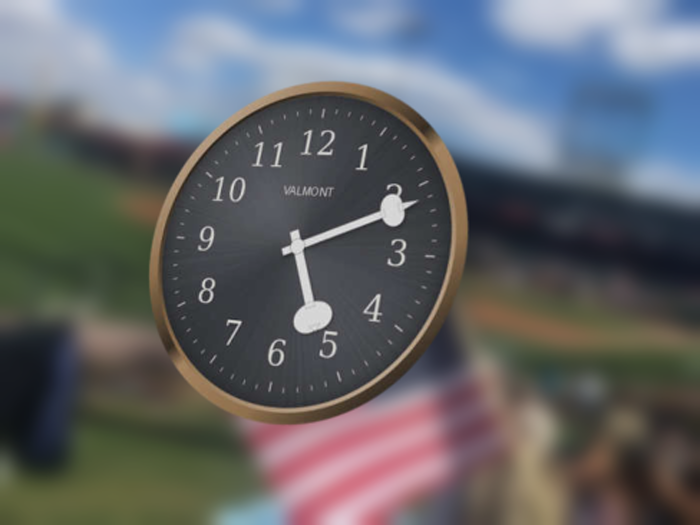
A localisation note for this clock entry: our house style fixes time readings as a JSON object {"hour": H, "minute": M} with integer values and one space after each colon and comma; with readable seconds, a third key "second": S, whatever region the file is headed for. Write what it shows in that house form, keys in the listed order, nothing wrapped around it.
{"hour": 5, "minute": 11}
